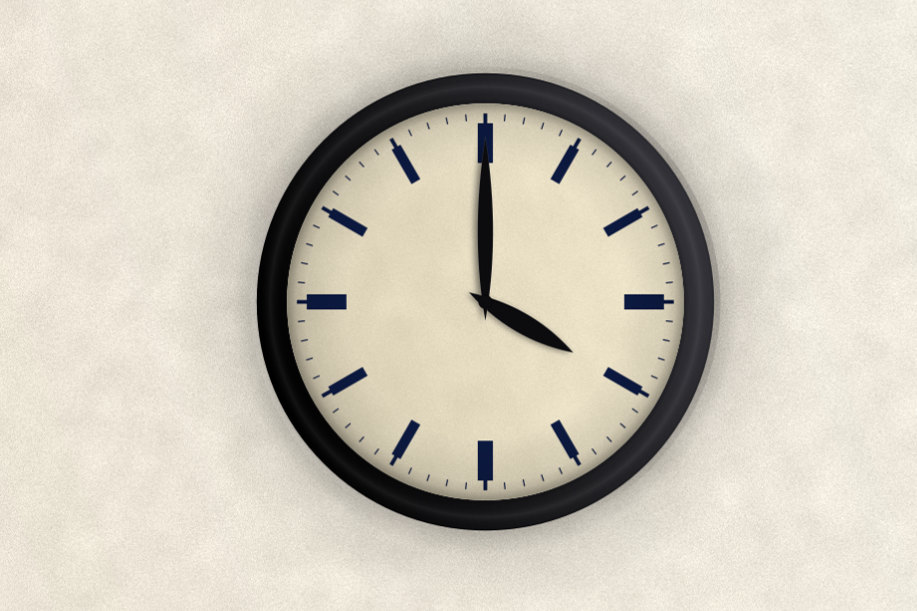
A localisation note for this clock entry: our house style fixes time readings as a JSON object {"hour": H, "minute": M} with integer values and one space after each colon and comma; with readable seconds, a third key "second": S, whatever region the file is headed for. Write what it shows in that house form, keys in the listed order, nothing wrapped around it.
{"hour": 4, "minute": 0}
